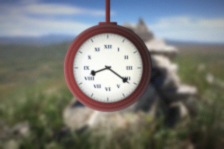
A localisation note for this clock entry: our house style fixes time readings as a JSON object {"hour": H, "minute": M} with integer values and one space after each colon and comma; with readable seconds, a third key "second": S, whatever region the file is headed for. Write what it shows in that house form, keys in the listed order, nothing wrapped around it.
{"hour": 8, "minute": 21}
